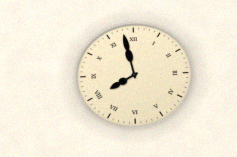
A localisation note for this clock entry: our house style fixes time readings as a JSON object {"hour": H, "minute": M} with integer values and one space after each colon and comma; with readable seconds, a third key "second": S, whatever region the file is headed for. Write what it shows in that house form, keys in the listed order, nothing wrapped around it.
{"hour": 7, "minute": 58}
